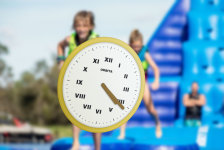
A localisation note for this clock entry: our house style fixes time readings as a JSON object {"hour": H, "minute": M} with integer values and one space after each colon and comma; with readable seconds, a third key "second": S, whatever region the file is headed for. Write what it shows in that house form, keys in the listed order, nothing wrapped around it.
{"hour": 4, "minute": 21}
